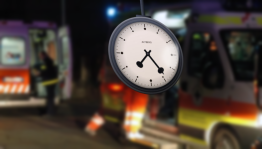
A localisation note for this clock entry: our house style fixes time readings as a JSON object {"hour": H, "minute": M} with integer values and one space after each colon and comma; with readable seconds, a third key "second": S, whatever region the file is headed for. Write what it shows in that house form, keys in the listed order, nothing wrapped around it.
{"hour": 7, "minute": 24}
